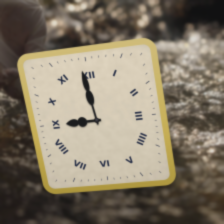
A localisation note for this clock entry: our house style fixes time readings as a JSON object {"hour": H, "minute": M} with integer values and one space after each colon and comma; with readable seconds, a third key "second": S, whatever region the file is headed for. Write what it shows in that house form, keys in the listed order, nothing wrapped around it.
{"hour": 8, "minute": 59}
